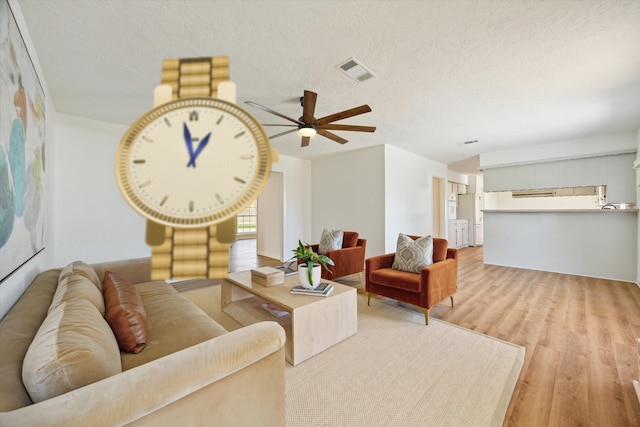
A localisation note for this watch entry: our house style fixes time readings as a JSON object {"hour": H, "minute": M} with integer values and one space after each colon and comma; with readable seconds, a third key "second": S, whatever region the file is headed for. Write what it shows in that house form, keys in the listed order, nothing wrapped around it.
{"hour": 12, "minute": 58}
